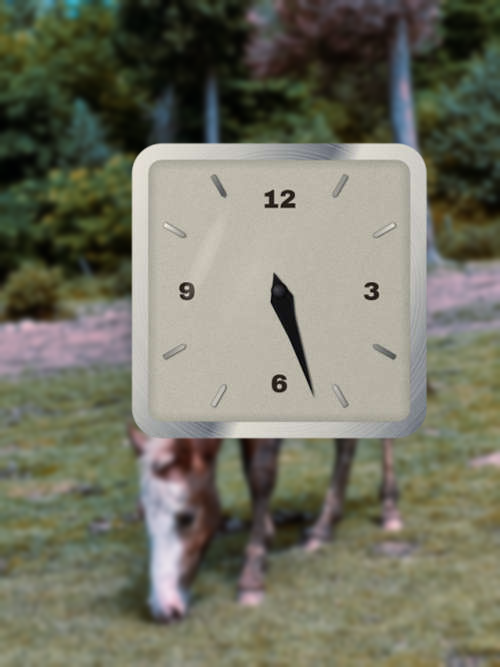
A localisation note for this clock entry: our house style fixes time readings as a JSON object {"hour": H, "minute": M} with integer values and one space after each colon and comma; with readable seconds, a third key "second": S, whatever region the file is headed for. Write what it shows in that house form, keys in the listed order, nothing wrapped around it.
{"hour": 5, "minute": 27}
